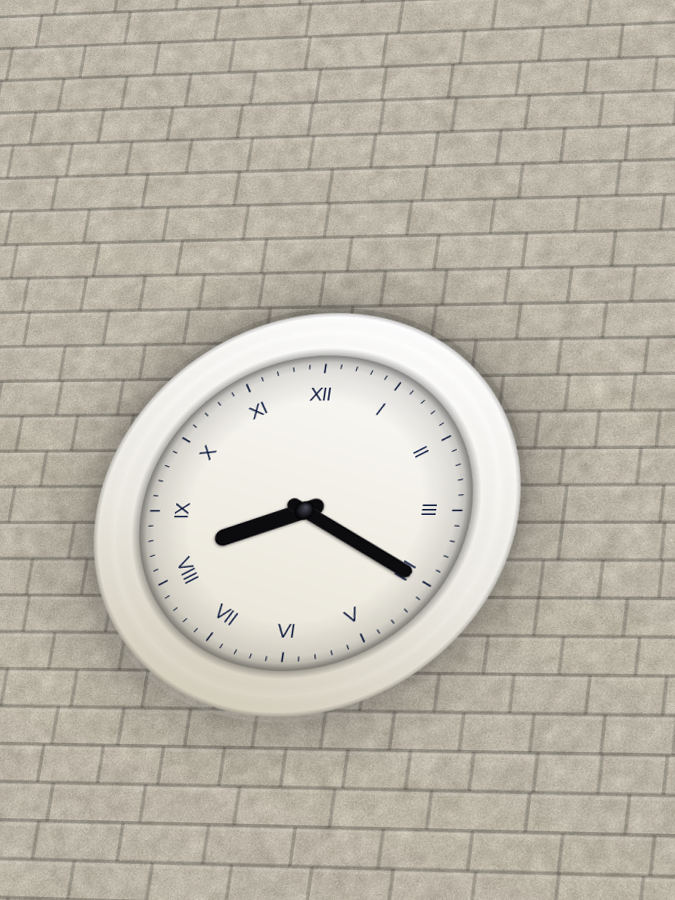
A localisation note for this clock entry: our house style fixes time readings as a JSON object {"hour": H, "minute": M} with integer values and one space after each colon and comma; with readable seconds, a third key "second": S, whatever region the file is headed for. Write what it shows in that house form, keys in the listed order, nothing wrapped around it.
{"hour": 8, "minute": 20}
